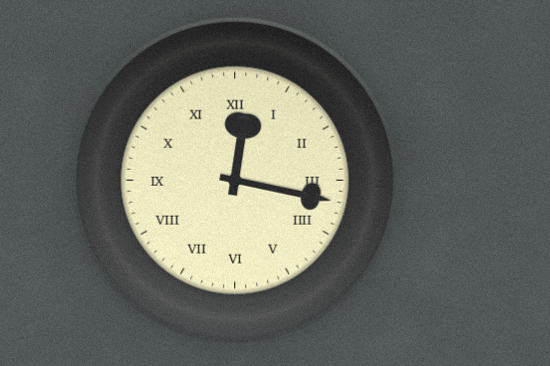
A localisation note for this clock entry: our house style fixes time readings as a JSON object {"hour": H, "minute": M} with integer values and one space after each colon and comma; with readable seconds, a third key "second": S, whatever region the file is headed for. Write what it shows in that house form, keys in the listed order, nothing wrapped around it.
{"hour": 12, "minute": 17}
